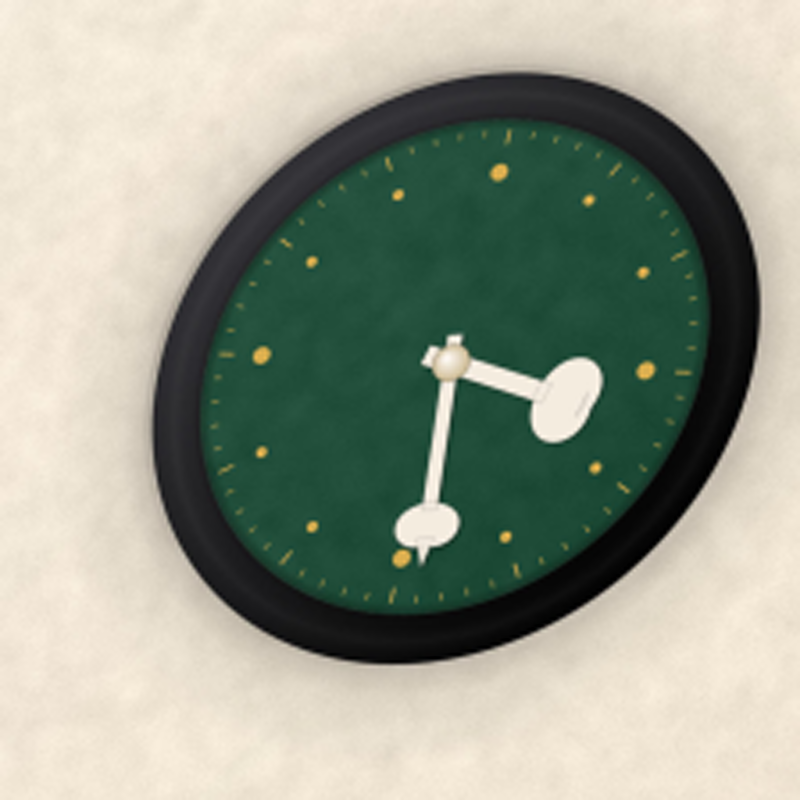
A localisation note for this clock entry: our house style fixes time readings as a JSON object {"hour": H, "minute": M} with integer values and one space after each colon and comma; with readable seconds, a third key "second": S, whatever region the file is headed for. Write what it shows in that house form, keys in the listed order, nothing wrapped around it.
{"hour": 3, "minute": 29}
